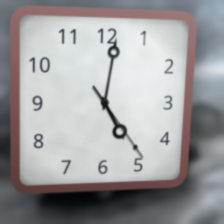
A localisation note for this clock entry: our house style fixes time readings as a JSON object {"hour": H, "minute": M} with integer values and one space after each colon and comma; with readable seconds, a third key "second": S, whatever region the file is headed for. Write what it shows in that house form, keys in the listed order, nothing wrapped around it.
{"hour": 5, "minute": 1, "second": 24}
